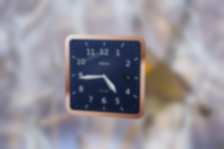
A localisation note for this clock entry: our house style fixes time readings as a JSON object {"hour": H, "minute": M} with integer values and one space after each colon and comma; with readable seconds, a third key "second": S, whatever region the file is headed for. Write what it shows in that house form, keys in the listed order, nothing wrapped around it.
{"hour": 4, "minute": 44}
